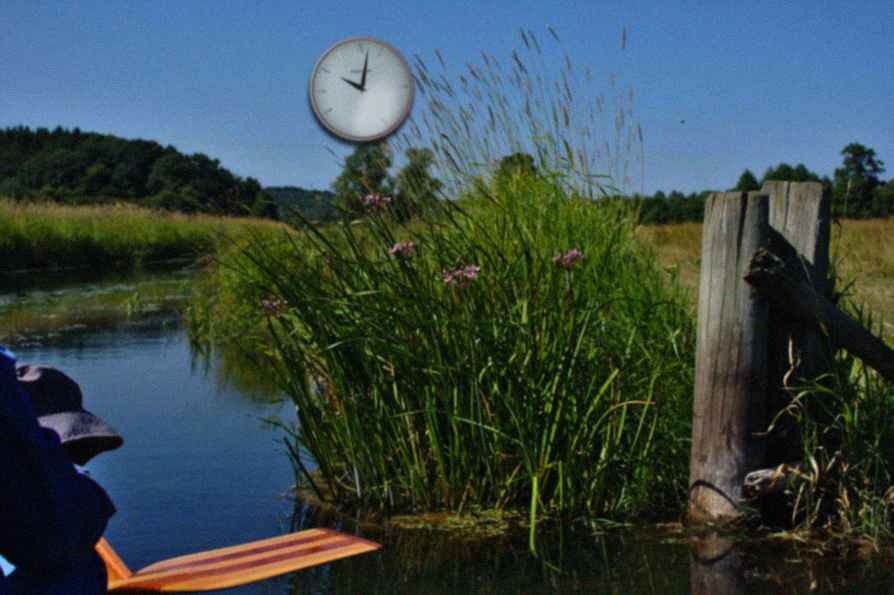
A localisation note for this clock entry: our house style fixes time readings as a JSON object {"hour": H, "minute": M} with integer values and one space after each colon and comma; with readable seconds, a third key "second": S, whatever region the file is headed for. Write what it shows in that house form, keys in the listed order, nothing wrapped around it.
{"hour": 10, "minute": 2}
